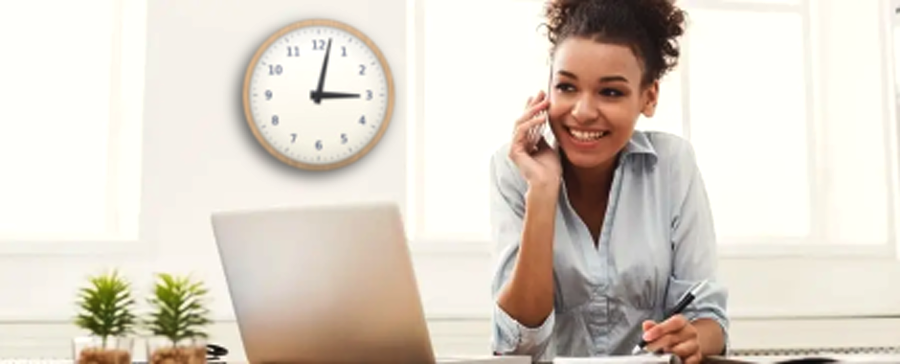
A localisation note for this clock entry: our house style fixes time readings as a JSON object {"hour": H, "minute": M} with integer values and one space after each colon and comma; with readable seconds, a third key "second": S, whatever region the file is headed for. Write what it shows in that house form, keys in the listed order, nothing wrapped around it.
{"hour": 3, "minute": 2}
